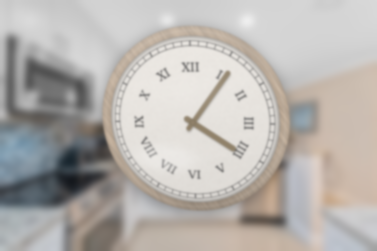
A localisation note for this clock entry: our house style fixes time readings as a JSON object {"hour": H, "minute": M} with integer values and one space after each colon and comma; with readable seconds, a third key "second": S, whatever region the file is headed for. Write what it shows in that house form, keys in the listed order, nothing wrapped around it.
{"hour": 4, "minute": 6}
